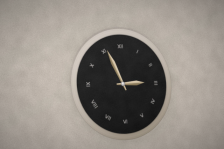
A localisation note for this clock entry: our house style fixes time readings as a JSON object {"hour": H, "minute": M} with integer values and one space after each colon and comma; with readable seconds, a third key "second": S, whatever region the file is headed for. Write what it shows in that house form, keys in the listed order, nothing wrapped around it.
{"hour": 2, "minute": 56}
